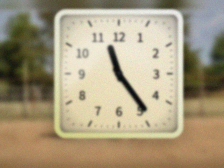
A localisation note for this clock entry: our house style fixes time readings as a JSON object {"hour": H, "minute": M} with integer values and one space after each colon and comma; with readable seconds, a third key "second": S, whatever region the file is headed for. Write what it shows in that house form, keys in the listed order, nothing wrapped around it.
{"hour": 11, "minute": 24}
